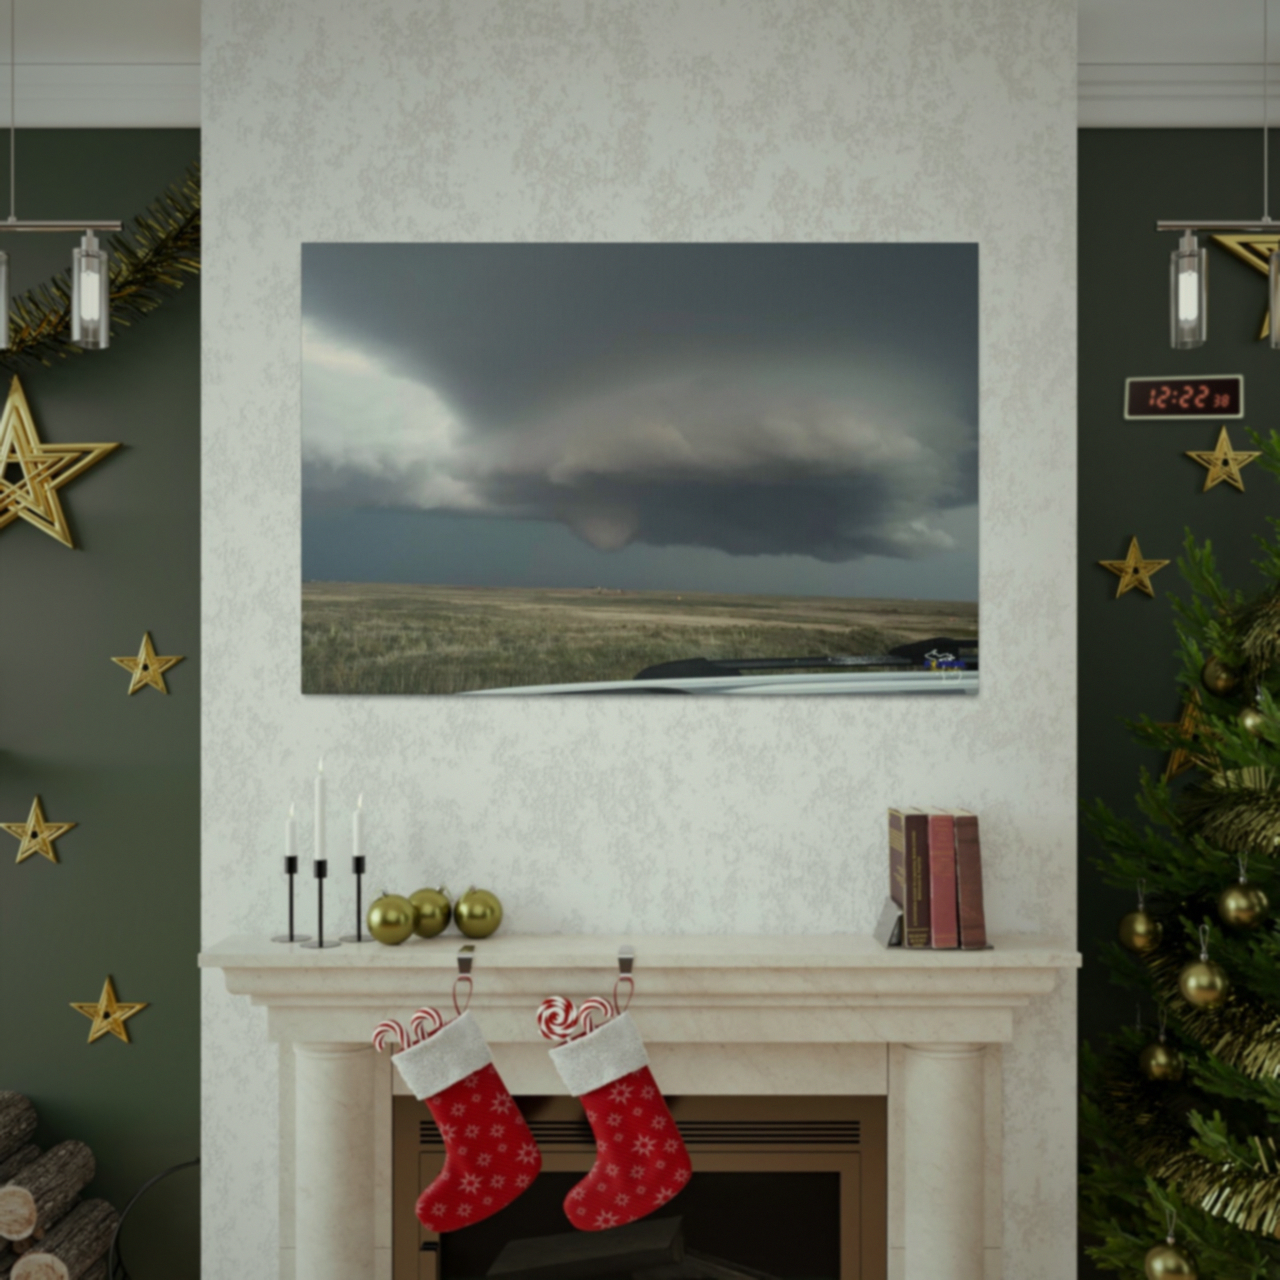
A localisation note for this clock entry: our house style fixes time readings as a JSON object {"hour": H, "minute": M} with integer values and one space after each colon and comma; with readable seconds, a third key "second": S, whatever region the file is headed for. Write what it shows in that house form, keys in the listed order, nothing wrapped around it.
{"hour": 12, "minute": 22}
